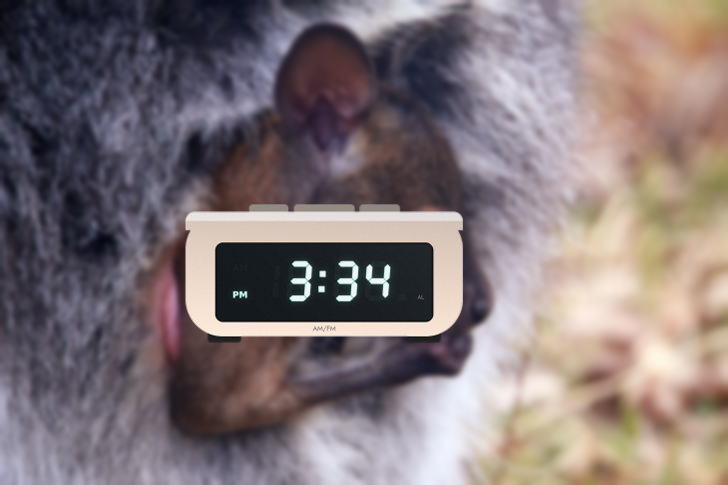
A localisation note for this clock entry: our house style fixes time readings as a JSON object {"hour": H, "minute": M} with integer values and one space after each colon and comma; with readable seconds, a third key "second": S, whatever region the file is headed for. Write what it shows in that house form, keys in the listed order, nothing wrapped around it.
{"hour": 3, "minute": 34}
